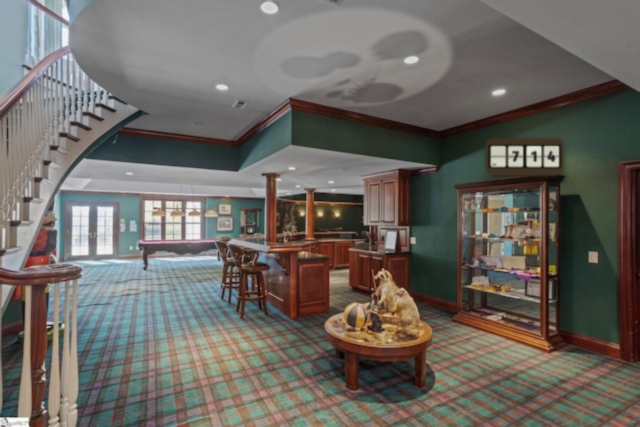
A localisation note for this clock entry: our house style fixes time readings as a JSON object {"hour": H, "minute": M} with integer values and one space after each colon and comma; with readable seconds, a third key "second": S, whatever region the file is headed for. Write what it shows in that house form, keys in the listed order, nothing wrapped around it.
{"hour": 7, "minute": 14}
